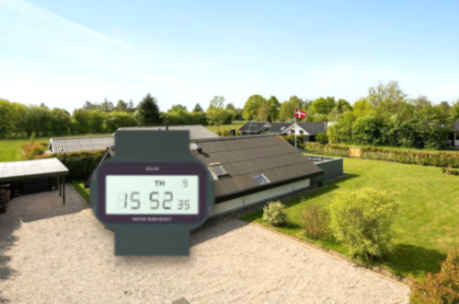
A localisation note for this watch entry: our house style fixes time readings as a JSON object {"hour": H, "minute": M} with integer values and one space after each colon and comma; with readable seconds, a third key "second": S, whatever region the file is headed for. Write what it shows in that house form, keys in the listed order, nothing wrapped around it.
{"hour": 15, "minute": 52}
